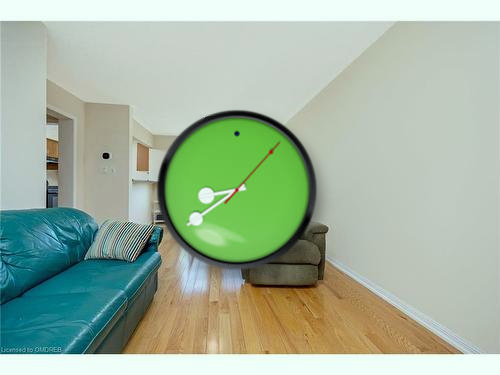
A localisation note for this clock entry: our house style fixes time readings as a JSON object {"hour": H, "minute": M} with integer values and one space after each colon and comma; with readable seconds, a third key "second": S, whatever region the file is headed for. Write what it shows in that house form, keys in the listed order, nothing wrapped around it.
{"hour": 8, "minute": 39, "second": 7}
